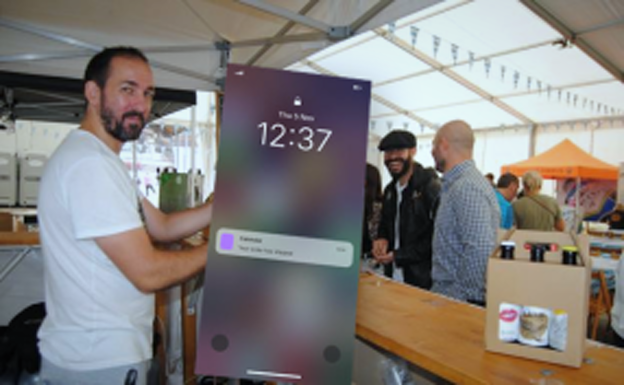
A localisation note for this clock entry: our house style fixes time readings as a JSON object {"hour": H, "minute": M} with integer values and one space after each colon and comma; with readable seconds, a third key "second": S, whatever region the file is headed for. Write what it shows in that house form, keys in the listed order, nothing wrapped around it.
{"hour": 12, "minute": 37}
